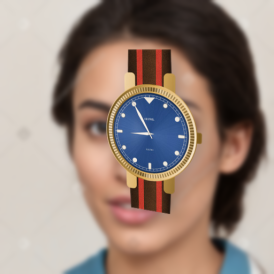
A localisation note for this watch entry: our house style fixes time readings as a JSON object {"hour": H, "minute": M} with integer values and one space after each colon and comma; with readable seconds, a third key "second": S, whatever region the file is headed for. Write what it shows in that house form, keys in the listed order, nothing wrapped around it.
{"hour": 8, "minute": 55}
